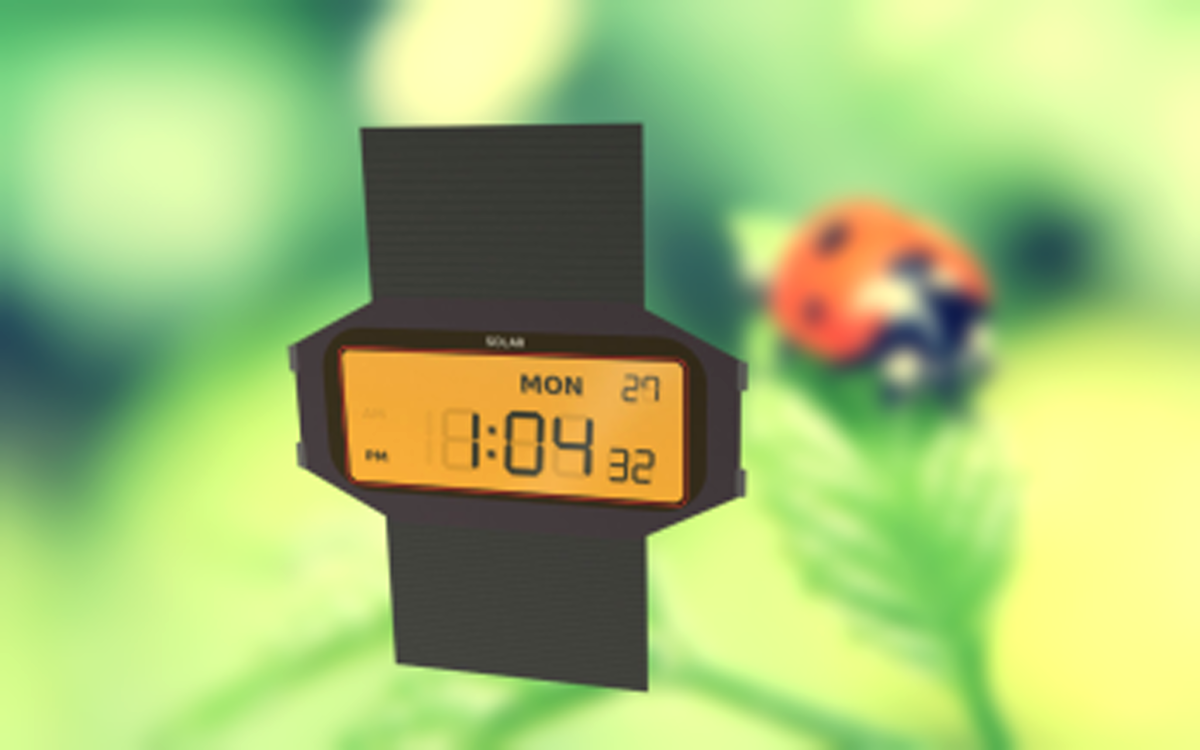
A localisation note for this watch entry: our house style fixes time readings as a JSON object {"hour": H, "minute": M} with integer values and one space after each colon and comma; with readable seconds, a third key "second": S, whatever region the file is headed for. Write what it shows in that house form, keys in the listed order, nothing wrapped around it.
{"hour": 1, "minute": 4, "second": 32}
